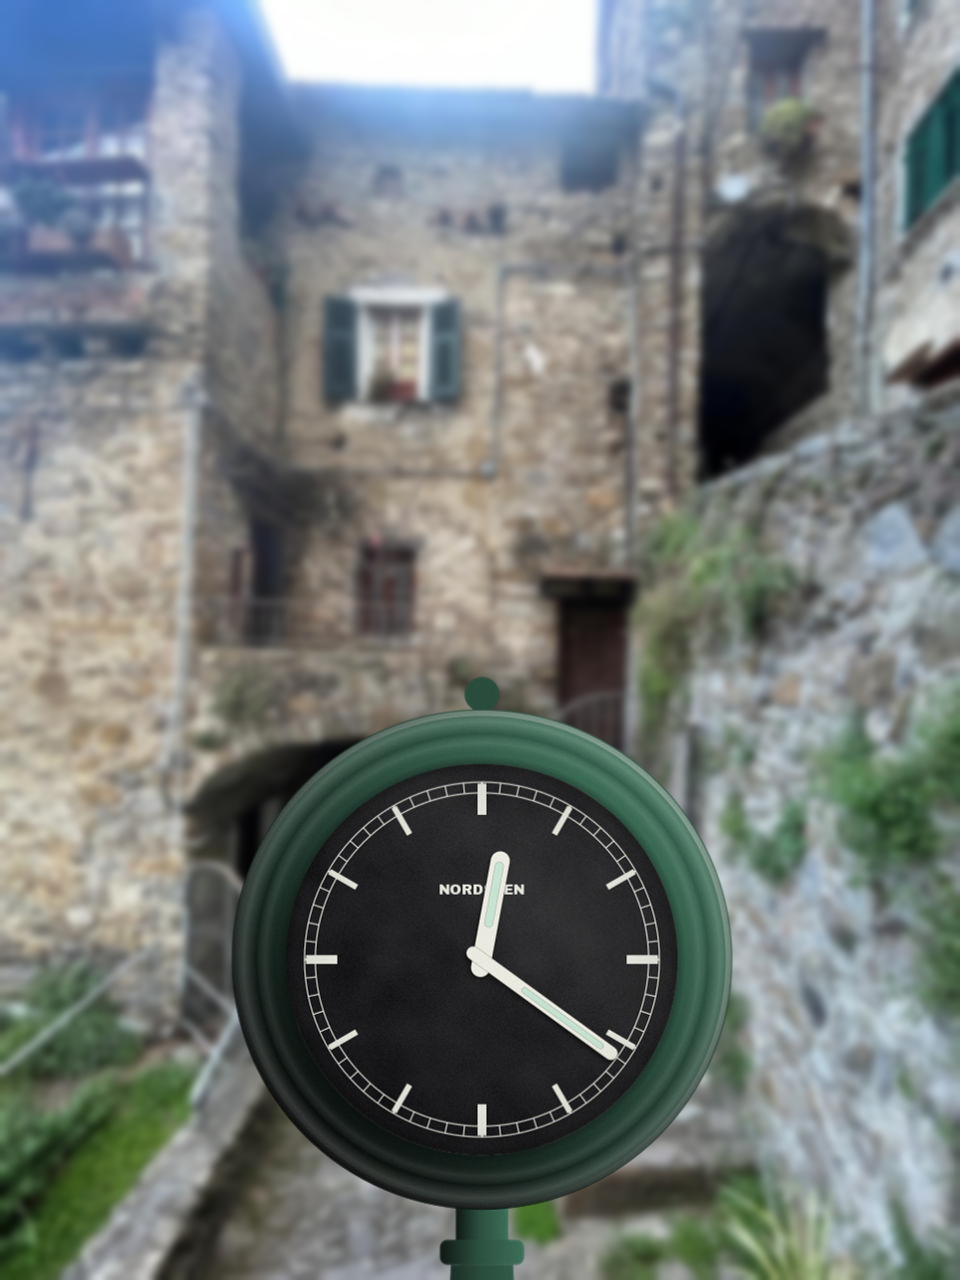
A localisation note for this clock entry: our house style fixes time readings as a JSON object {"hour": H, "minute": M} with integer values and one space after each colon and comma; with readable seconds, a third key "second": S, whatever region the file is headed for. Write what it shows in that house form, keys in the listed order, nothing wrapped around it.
{"hour": 12, "minute": 21}
